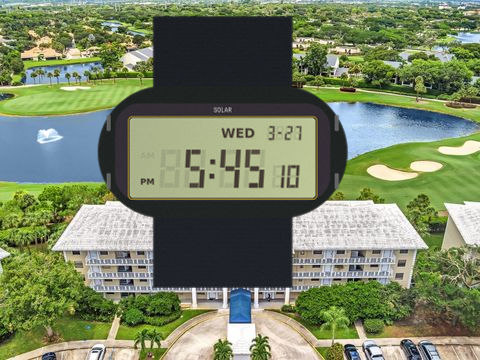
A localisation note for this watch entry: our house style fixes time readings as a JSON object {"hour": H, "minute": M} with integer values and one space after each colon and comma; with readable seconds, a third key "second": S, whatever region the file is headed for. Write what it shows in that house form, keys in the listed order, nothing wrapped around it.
{"hour": 5, "minute": 45, "second": 10}
